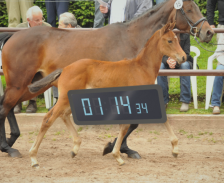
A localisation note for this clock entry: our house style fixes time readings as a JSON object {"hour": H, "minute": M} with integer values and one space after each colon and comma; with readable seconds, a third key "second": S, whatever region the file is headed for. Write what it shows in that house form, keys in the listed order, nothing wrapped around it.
{"hour": 1, "minute": 14, "second": 34}
